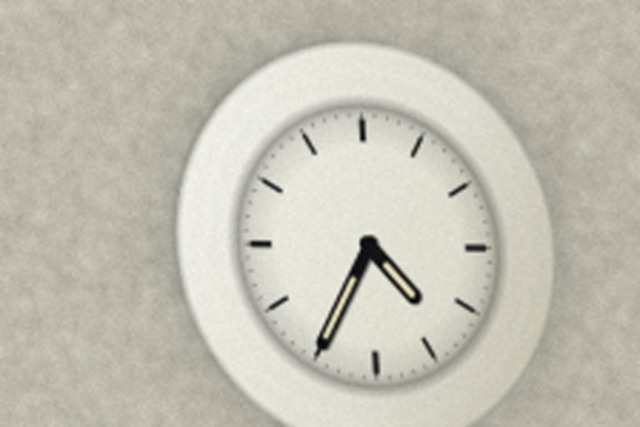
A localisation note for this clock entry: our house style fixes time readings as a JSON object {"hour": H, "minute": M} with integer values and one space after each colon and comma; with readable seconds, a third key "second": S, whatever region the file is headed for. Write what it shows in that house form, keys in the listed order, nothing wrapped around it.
{"hour": 4, "minute": 35}
